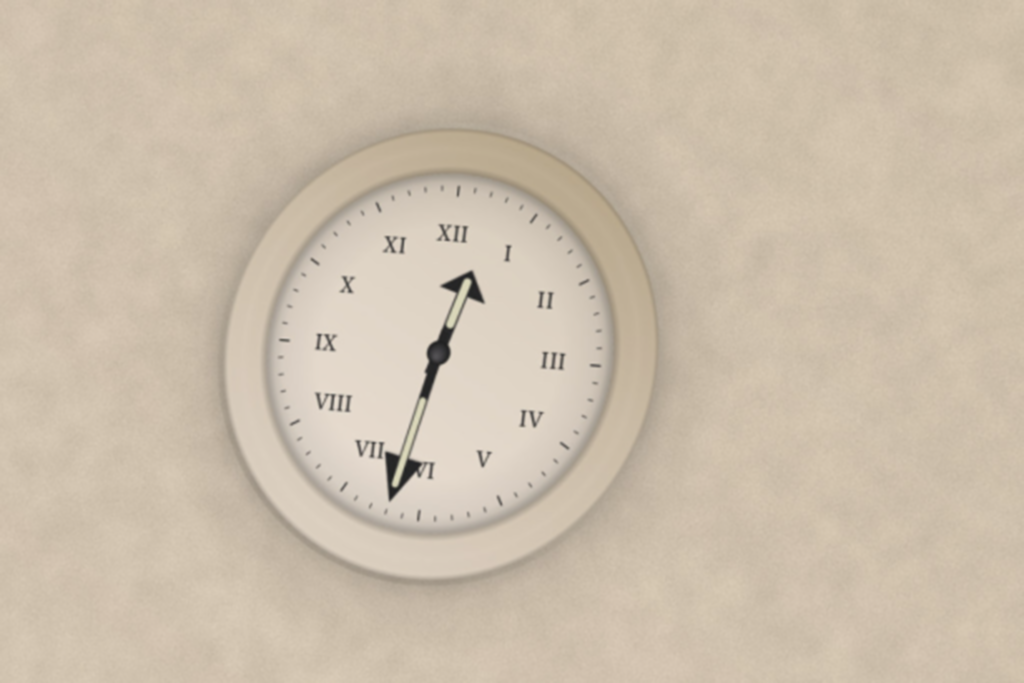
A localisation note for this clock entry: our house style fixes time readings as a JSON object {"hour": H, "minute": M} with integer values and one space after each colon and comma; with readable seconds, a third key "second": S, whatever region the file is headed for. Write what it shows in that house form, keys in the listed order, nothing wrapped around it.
{"hour": 12, "minute": 32}
